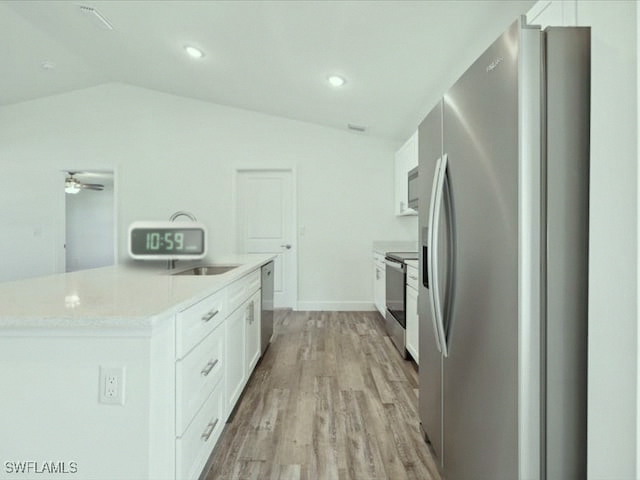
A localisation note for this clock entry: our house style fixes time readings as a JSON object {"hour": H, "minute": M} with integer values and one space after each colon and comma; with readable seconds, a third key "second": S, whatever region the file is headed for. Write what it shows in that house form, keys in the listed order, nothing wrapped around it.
{"hour": 10, "minute": 59}
